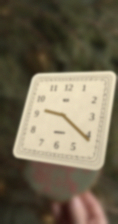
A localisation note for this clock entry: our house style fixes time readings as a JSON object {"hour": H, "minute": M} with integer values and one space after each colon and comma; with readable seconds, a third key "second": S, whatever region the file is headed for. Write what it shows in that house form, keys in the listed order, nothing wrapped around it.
{"hour": 9, "minute": 21}
